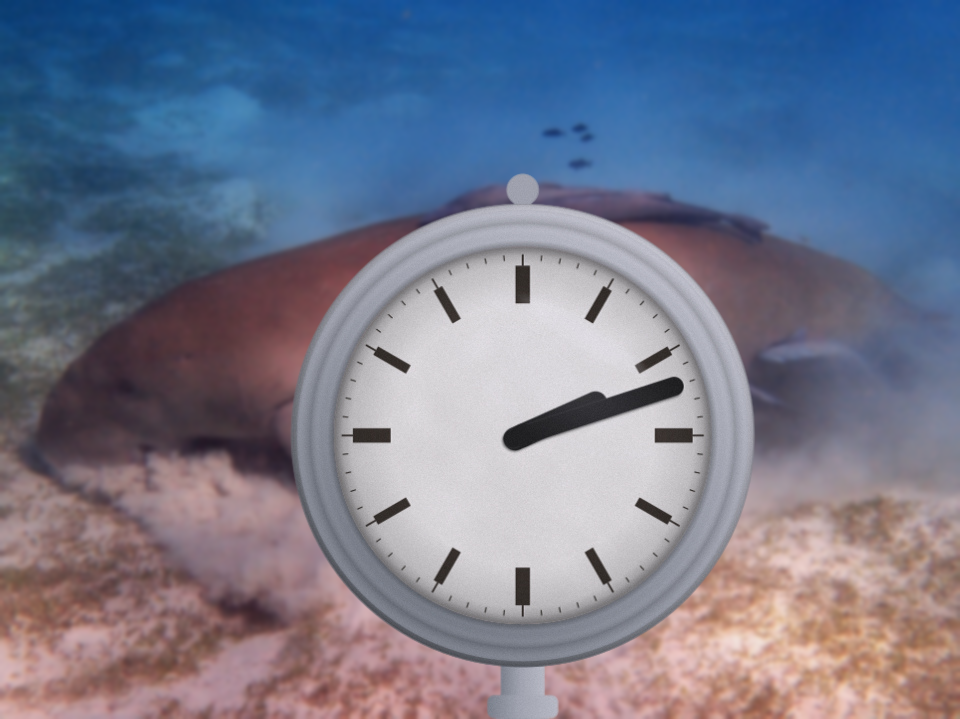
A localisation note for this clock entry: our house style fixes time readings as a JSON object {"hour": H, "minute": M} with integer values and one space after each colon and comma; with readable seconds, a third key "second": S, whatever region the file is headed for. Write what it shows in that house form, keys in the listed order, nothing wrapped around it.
{"hour": 2, "minute": 12}
